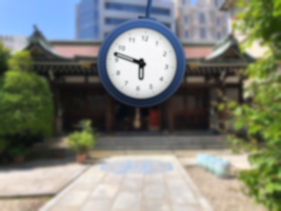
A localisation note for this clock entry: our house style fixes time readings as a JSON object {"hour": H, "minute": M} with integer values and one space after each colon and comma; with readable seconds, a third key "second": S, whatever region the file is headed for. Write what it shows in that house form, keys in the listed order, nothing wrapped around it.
{"hour": 5, "minute": 47}
